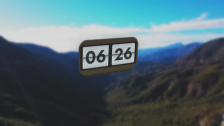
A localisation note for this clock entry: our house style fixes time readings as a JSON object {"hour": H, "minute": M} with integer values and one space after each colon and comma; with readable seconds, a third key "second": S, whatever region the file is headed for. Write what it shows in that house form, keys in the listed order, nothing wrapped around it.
{"hour": 6, "minute": 26}
